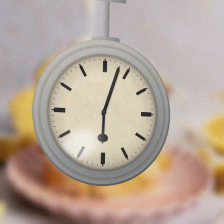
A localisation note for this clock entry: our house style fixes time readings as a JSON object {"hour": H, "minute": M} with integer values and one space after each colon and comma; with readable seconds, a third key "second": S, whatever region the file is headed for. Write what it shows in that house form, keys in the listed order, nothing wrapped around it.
{"hour": 6, "minute": 3}
